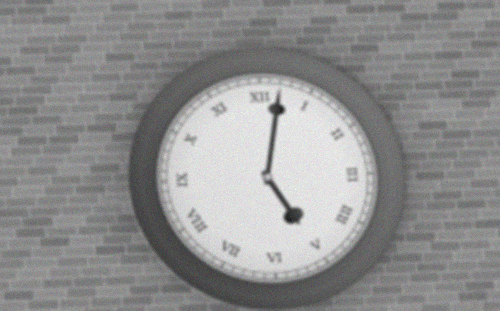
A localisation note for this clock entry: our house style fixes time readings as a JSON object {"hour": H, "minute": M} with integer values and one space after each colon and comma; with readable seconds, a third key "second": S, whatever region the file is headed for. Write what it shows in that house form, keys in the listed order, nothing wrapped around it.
{"hour": 5, "minute": 2}
